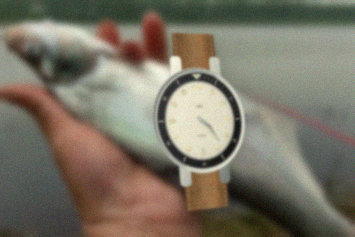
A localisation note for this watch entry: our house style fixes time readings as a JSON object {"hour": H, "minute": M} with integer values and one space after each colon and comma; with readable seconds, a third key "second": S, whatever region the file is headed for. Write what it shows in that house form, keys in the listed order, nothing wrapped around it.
{"hour": 4, "minute": 23}
